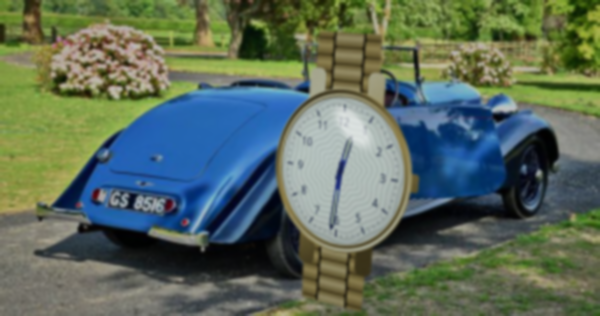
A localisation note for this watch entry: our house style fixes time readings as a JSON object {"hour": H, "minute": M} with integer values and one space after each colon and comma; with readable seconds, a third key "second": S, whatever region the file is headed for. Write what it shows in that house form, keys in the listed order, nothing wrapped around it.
{"hour": 12, "minute": 31}
